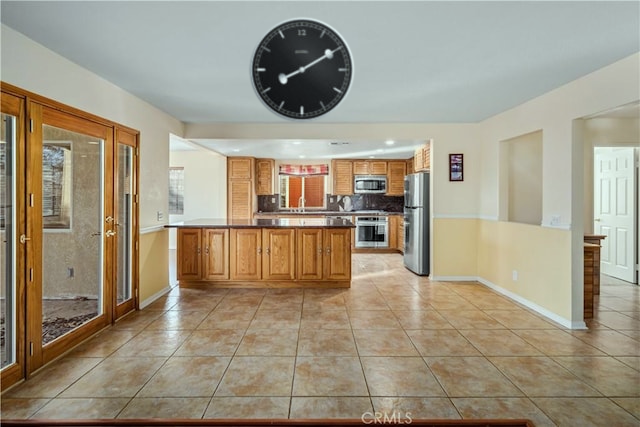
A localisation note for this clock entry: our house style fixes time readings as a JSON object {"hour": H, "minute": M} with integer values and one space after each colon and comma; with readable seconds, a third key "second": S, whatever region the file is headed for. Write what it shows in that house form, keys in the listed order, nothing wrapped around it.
{"hour": 8, "minute": 10}
